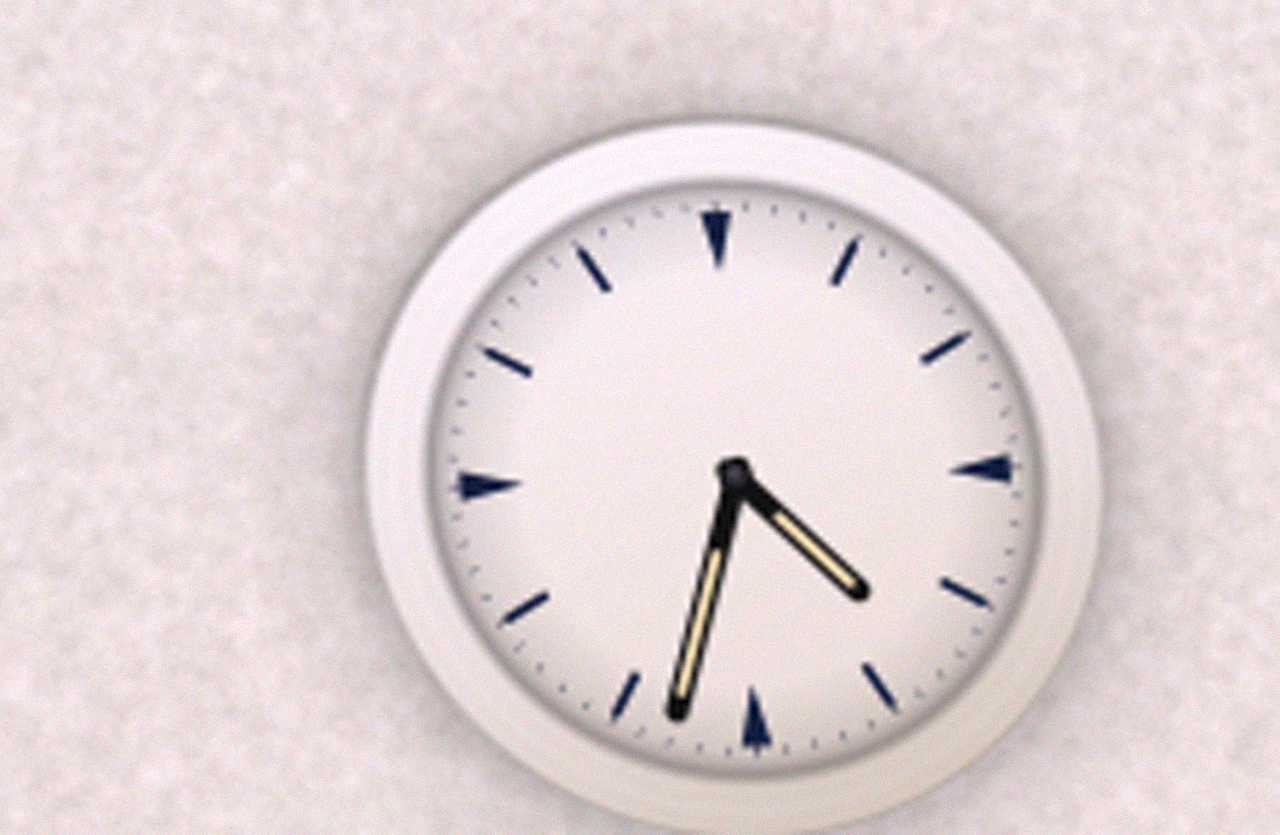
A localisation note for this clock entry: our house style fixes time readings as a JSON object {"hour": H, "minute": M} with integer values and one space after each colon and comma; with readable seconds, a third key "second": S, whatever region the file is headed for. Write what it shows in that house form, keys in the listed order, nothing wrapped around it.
{"hour": 4, "minute": 33}
